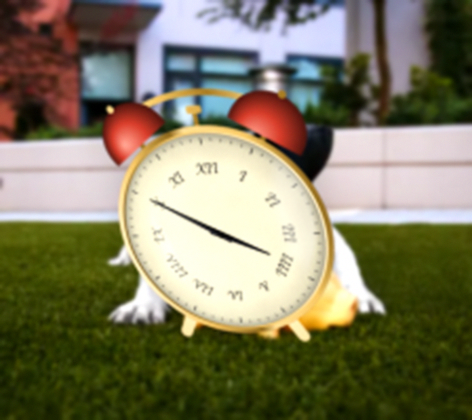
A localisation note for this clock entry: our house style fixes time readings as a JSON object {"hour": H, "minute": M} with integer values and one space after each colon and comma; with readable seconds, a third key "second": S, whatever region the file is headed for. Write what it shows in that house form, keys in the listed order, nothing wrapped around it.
{"hour": 3, "minute": 50}
